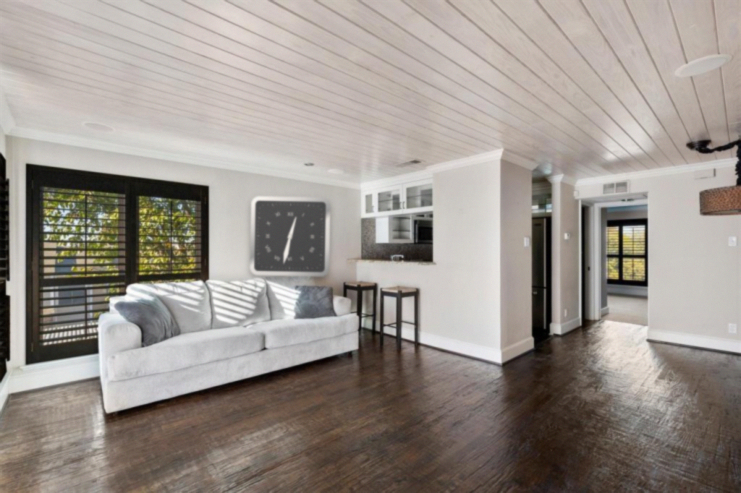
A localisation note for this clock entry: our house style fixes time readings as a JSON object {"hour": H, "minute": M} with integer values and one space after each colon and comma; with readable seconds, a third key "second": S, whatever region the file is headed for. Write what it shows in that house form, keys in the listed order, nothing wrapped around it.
{"hour": 12, "minute": 32}
